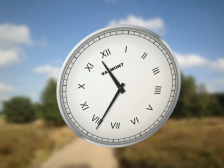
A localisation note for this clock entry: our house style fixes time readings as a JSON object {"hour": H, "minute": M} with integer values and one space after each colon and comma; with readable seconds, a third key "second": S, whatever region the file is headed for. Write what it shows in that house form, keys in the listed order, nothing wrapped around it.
{"hour": 11, "minute": 39}
